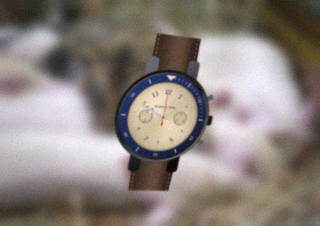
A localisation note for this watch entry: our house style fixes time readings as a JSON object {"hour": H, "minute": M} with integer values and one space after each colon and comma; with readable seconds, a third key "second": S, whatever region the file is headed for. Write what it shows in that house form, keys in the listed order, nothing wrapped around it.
{"hour": 9, "minute": 49}
